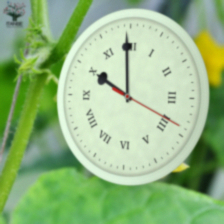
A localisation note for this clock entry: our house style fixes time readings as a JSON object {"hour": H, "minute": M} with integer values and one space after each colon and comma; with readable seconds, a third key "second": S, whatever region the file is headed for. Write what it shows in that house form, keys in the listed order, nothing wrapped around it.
{"hour": 9, "minute": 59, "second": 19}
